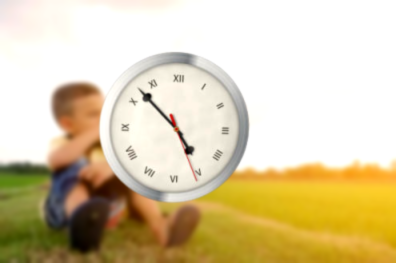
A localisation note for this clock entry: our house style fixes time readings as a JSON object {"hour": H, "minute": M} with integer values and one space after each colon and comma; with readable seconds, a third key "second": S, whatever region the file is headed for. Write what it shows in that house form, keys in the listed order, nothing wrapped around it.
{"hour": 4, "minute": 52, "second": 26}
